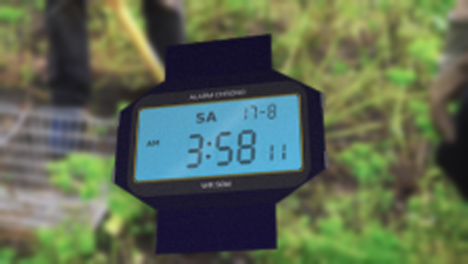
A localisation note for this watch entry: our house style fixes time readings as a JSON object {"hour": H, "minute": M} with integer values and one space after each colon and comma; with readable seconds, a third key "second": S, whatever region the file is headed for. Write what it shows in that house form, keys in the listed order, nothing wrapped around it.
{"hour": 3, "minute": 58, "second": 11}
